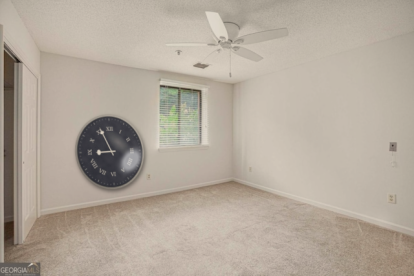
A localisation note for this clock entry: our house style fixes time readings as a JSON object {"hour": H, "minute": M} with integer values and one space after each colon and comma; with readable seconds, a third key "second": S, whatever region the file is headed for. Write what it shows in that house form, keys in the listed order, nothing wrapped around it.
{"hour": 8, "minute": 56}
